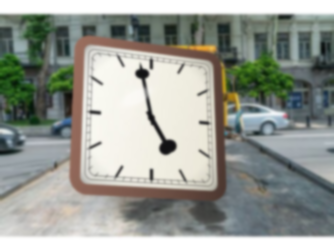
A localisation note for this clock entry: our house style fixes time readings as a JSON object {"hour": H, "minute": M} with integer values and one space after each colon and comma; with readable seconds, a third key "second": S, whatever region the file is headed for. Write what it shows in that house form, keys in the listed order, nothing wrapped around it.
{"hour": 4, "minute": 58}
